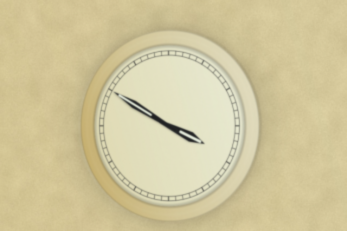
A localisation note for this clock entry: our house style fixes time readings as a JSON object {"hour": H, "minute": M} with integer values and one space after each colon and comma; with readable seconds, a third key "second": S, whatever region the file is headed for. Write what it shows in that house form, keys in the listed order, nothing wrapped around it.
{"hour": 3, "minute": 50}
